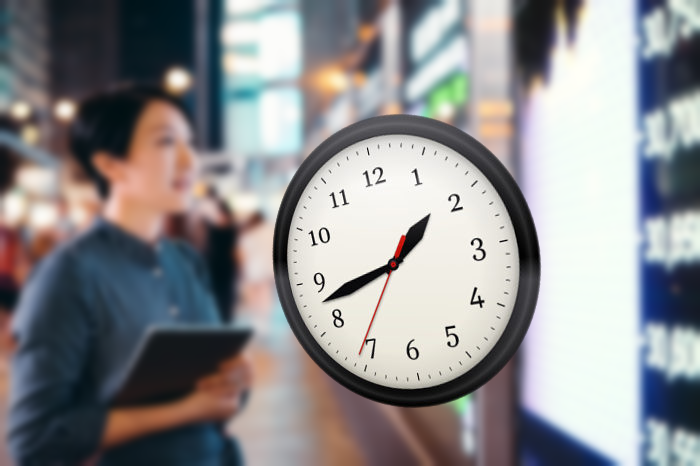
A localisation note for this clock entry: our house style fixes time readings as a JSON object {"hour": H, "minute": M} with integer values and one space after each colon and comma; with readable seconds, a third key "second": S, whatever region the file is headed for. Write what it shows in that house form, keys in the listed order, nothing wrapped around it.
{"hour": 1, "minute": 42, "second": 36}
